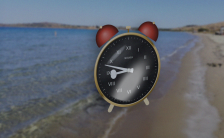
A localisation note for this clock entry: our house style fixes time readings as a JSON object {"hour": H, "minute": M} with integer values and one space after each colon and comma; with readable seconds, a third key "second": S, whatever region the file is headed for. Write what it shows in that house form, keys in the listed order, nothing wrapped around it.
{"hour": 8, "minute": 48}
